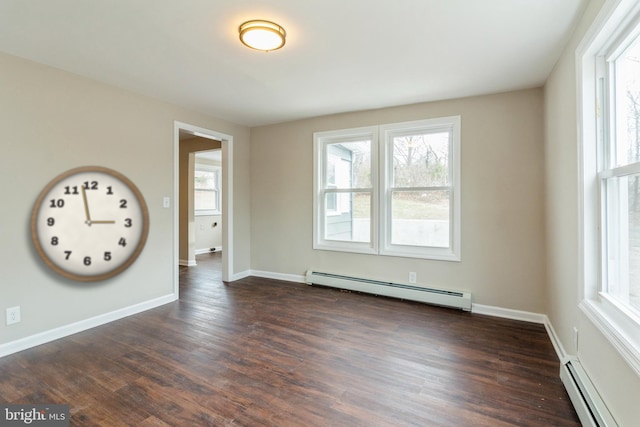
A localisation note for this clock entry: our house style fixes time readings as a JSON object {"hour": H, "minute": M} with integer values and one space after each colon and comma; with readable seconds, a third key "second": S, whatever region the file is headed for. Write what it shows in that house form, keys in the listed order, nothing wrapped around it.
{"hour": 2, "minute": 58}
